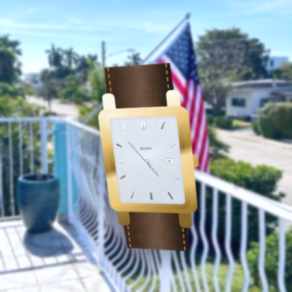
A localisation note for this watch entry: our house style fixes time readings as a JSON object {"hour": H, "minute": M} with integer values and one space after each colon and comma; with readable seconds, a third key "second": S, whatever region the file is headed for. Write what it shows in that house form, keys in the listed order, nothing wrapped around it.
{"hour": 4, "minute": 53}
